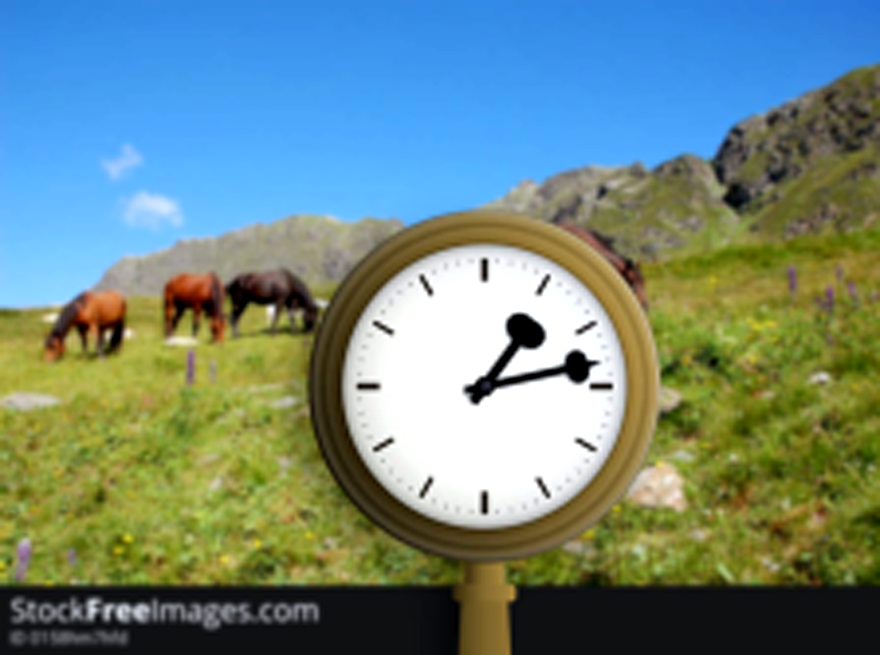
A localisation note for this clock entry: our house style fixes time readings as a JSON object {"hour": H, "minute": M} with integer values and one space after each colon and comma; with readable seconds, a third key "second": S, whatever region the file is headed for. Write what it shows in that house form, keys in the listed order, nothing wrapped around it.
{"hour": 1, "minute": 13}
